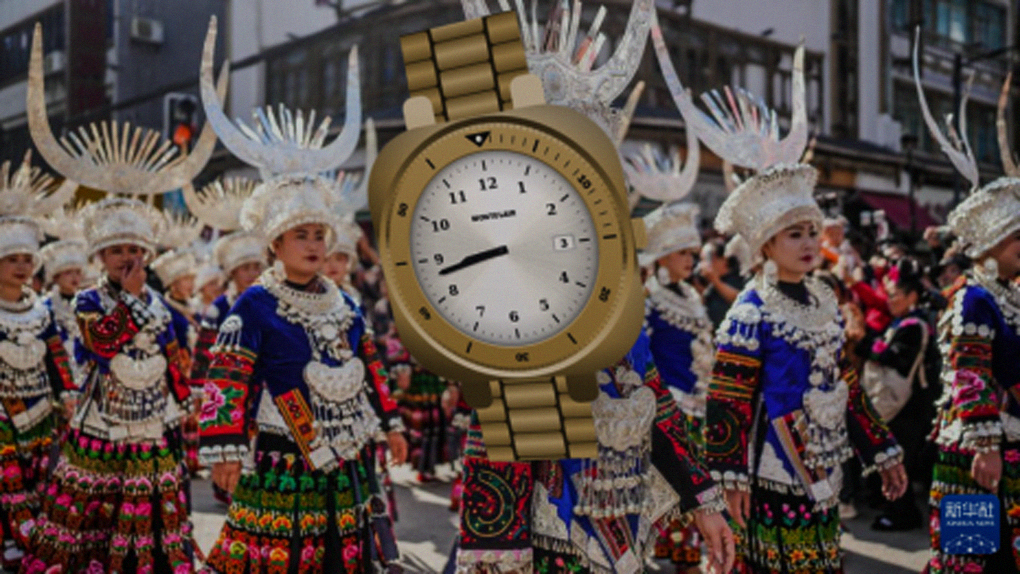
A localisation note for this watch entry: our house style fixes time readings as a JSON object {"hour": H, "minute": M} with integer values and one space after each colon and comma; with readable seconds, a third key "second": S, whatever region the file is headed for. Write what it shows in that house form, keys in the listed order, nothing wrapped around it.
{"hour": 8, "minute": 43}
